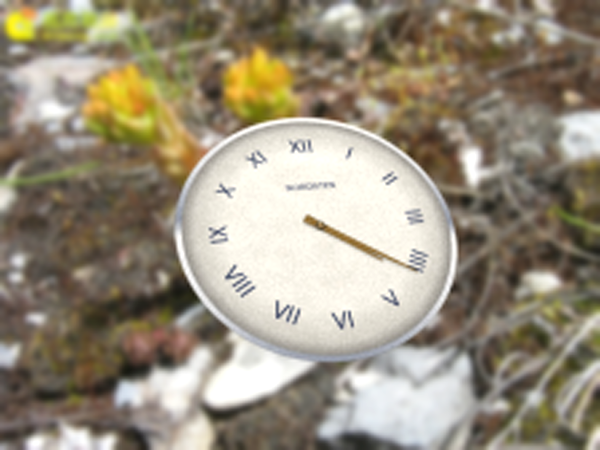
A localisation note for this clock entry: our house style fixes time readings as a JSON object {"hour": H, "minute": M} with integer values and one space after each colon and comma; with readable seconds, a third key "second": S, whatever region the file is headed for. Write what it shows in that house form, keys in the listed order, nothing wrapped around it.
{"hour": 4, "minute": 21}
